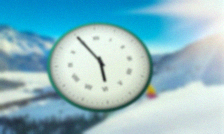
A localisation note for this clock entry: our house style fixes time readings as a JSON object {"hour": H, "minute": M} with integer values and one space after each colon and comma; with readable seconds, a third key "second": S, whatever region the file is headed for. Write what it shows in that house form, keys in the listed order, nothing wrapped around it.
{"hour": 5, "minute": 55}
